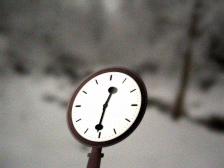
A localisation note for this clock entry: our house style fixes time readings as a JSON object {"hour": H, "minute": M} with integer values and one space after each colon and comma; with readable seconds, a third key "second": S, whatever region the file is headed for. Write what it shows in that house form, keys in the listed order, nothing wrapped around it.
{"hour": 12, "minute": 31}
